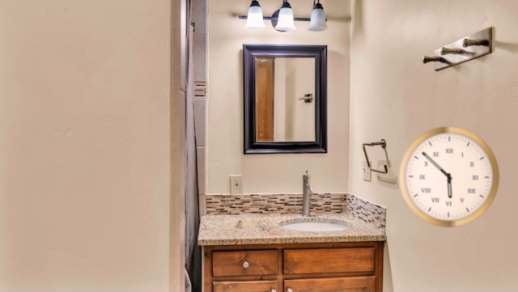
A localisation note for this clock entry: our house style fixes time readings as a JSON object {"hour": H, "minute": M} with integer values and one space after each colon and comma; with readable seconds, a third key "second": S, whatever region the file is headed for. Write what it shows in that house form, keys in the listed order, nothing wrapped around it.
{"hour": 5, "minute": 52}
